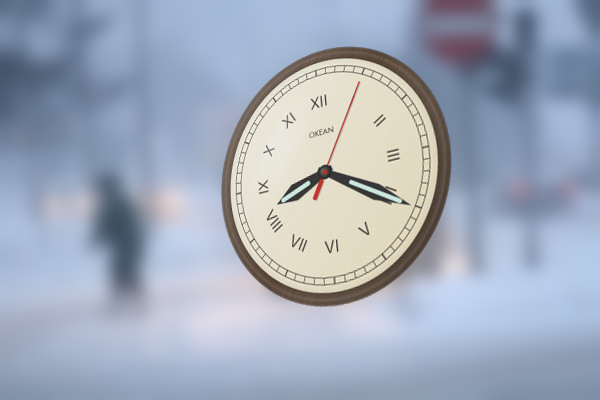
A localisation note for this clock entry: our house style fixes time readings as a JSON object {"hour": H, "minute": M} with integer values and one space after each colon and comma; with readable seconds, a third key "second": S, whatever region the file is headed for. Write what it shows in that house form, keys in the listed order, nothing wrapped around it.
{"hour": 8, "minute": 20, "second": 5}
